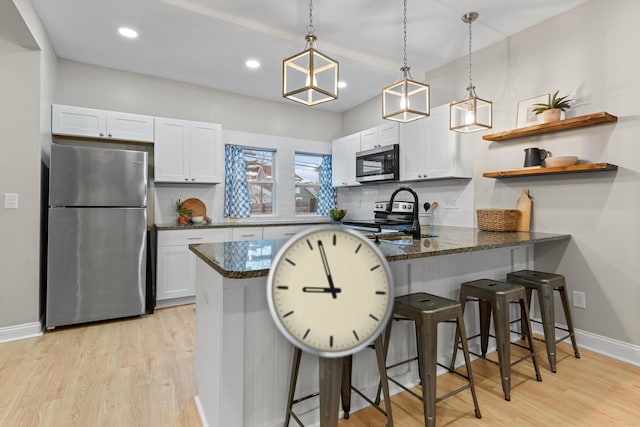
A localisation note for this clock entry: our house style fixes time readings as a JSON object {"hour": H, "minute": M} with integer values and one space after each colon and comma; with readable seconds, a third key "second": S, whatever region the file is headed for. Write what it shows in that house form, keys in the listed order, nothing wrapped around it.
{"hour": 8, "minute": 57}
